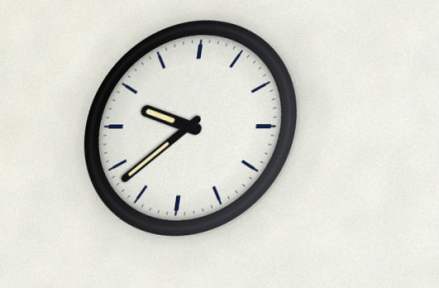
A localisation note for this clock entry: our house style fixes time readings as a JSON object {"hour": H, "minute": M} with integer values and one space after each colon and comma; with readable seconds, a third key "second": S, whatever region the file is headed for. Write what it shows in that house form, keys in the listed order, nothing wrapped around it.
{"hour": 9, "minute": 38}
